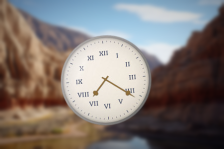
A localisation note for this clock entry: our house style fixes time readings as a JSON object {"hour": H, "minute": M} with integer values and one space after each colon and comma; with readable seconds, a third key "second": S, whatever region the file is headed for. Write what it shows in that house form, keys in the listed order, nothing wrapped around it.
{"hour": 7, "minute": 21}
